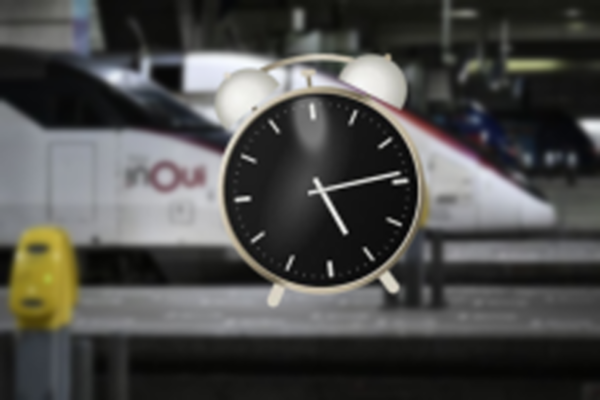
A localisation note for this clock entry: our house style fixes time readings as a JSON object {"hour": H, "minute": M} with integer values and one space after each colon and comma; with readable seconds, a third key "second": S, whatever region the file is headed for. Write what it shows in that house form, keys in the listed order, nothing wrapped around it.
{"hour": 5, "minute": 14}
